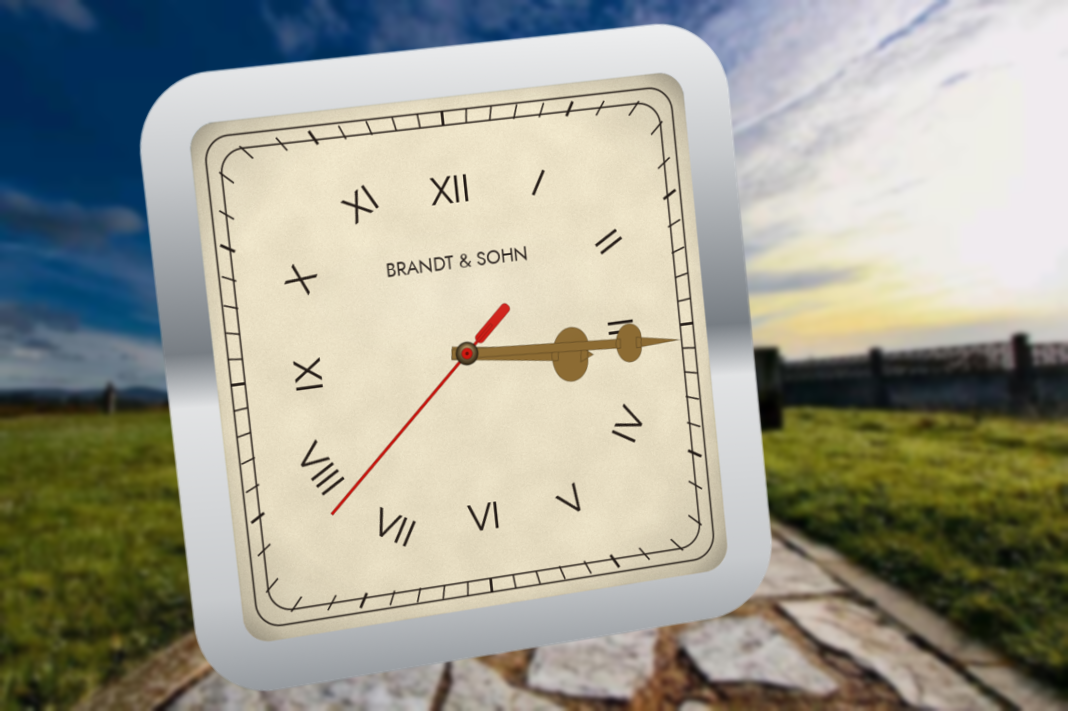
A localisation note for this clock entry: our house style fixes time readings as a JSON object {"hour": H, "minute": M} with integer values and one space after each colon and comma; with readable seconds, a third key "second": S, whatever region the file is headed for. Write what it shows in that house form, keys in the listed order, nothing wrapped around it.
{"hour": 3, "minute": 15, "second": 38}
